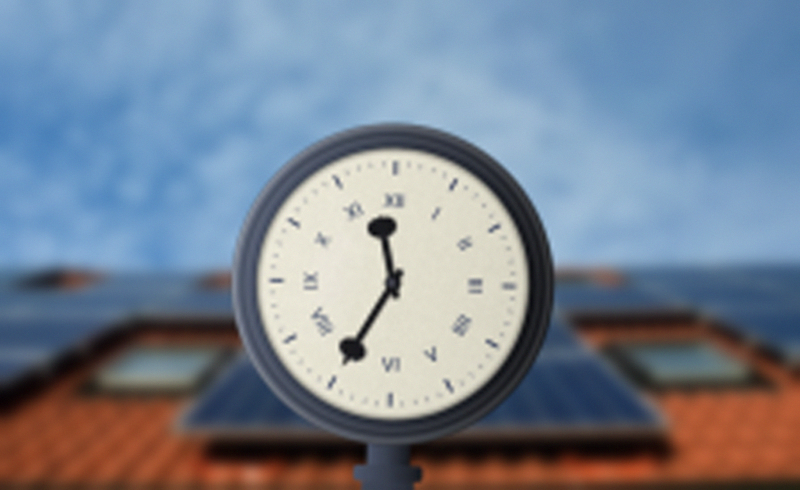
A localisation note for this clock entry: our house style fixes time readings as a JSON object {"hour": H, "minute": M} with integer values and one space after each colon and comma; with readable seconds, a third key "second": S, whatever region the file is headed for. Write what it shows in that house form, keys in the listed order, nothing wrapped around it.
{"hour": 11, "minute": 35}
